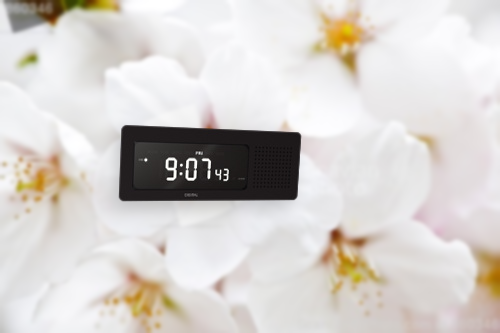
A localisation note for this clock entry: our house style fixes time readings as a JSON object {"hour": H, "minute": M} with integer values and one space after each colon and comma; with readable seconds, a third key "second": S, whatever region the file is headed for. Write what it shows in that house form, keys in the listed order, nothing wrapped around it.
{"hour": 9, "minute": 7, "second": 43}
